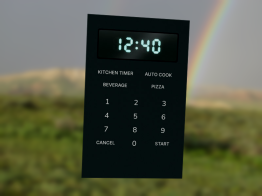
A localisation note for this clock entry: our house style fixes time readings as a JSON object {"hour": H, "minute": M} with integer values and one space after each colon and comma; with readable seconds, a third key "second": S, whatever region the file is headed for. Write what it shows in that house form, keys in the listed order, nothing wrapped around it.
{"hour": 12, "minute": 40}
